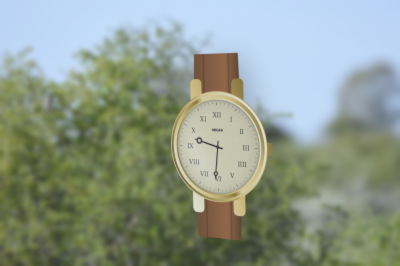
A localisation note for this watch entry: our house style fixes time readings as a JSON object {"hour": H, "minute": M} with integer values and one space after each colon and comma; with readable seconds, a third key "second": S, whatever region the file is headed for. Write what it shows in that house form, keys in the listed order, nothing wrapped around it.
{"hour": 9, "minute": 31}
